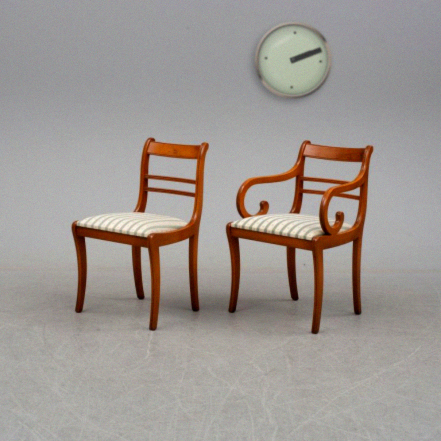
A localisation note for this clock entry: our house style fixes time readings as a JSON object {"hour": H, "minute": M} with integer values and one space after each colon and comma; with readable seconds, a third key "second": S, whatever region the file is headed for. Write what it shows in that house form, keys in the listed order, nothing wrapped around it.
{"hour": 2, "minute": 11}
